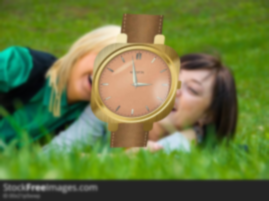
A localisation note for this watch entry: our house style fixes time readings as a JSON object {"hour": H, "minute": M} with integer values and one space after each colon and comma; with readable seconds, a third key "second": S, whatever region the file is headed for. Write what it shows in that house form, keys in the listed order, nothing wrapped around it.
{"hour": 2, "minute": 58}
